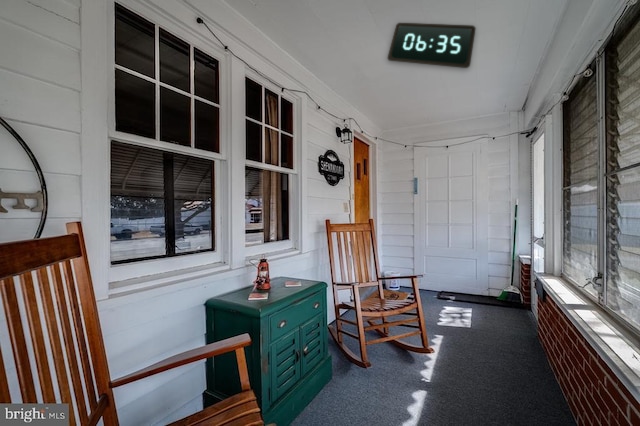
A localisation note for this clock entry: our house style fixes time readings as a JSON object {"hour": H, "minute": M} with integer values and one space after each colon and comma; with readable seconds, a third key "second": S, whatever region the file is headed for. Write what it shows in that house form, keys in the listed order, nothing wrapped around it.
{"hour": 6, "minute": 35}
